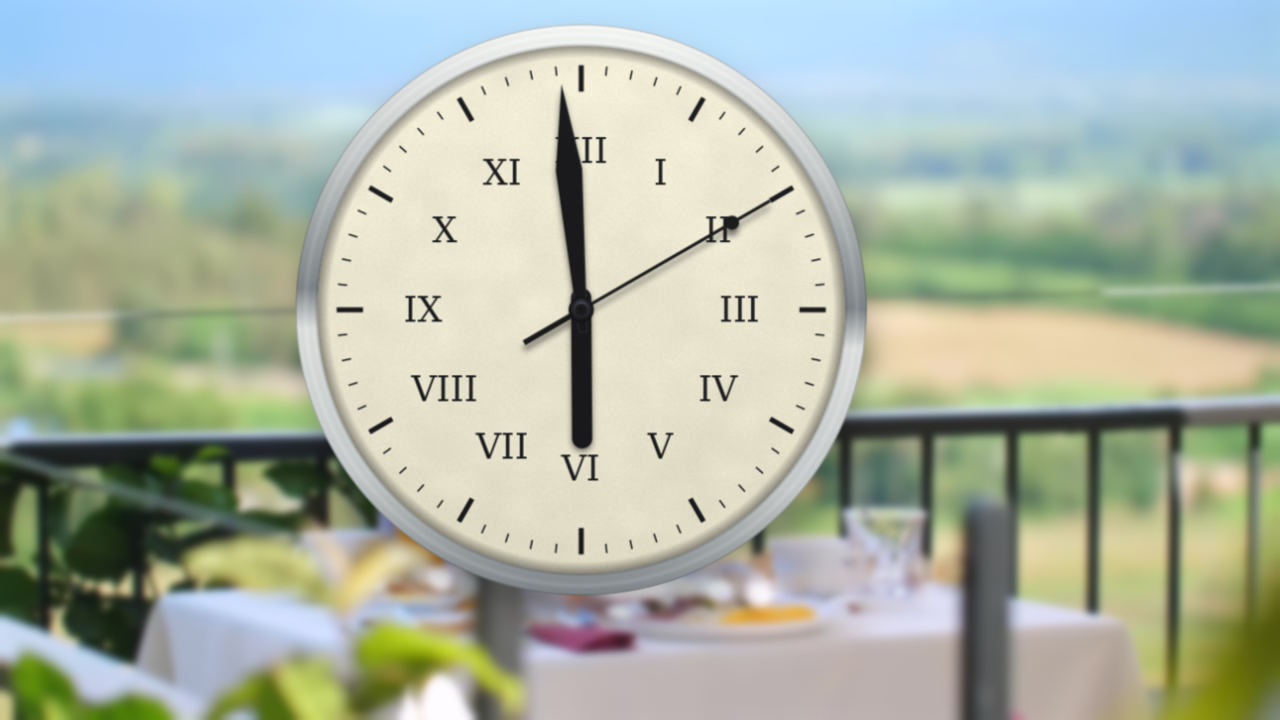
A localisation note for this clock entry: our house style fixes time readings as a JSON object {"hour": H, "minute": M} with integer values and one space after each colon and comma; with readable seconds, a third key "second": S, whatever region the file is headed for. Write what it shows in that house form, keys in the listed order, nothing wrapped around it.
{"hour": 5, "minute": 59, "second": 10}
